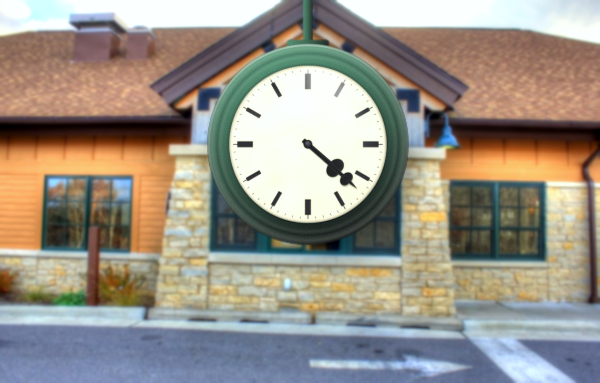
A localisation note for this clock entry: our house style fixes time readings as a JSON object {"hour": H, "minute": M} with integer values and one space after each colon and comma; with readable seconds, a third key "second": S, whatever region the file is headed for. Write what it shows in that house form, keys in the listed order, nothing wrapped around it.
{"hour": 4, "minute": 22}
